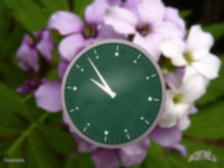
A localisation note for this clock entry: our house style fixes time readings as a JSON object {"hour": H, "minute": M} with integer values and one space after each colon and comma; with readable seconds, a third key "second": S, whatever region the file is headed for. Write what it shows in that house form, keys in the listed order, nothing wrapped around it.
{"hour": 9, "minute": 53}
